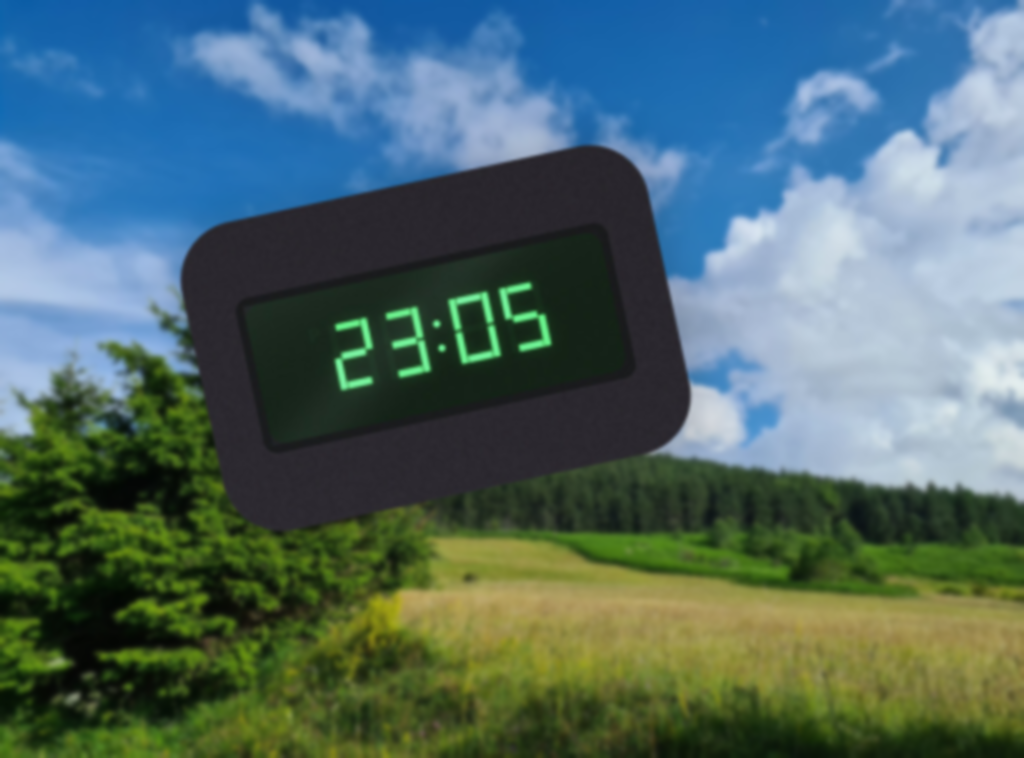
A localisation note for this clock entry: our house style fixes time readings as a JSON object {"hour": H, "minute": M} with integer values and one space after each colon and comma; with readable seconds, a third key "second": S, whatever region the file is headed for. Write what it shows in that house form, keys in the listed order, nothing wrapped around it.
{"hour": 23, "minute": 5}
